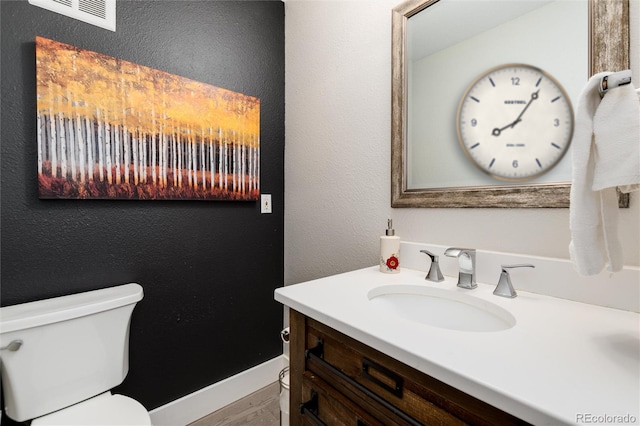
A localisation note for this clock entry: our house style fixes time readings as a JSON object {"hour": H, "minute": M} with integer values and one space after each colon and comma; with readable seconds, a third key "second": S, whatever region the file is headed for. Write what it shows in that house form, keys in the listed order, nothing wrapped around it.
{"hour": 8, "minute": 6}
